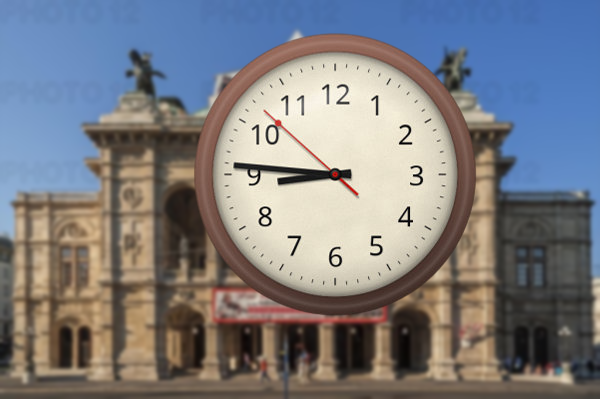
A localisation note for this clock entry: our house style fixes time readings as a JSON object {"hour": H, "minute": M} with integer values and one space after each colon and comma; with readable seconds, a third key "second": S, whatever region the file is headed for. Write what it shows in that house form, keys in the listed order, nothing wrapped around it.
{"hour": 8, "minute": 45, "second": 52}
